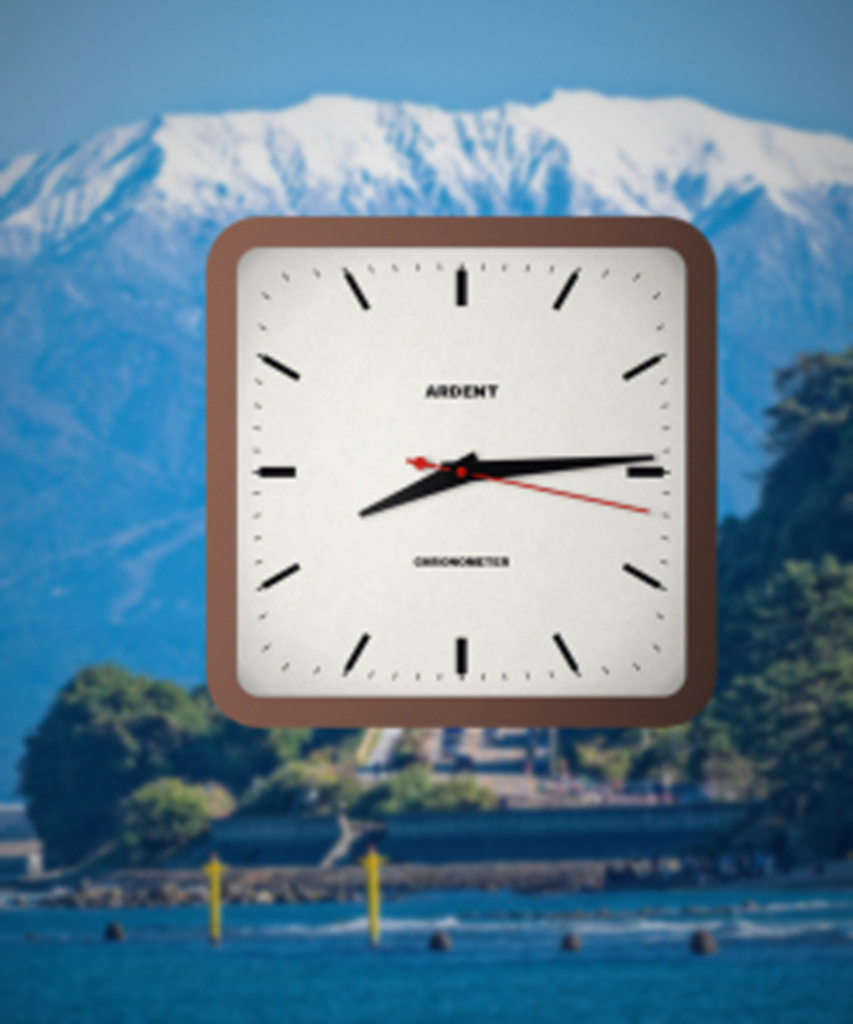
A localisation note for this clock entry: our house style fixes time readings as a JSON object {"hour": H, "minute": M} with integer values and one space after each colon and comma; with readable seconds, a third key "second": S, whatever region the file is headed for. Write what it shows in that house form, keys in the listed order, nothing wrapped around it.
{"hour": 8, "minute": 14, "second": 17}
